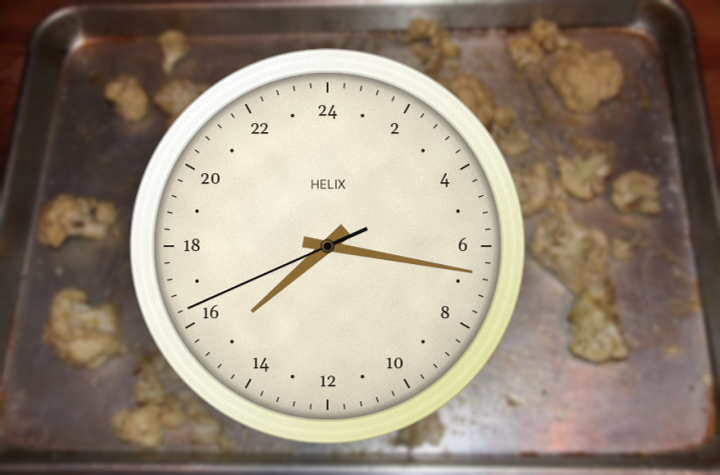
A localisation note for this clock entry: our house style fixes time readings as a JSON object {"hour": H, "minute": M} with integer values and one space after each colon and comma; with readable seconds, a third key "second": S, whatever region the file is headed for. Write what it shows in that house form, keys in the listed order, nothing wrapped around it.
{"hour": 15, "minute": 16, "second": 41}
